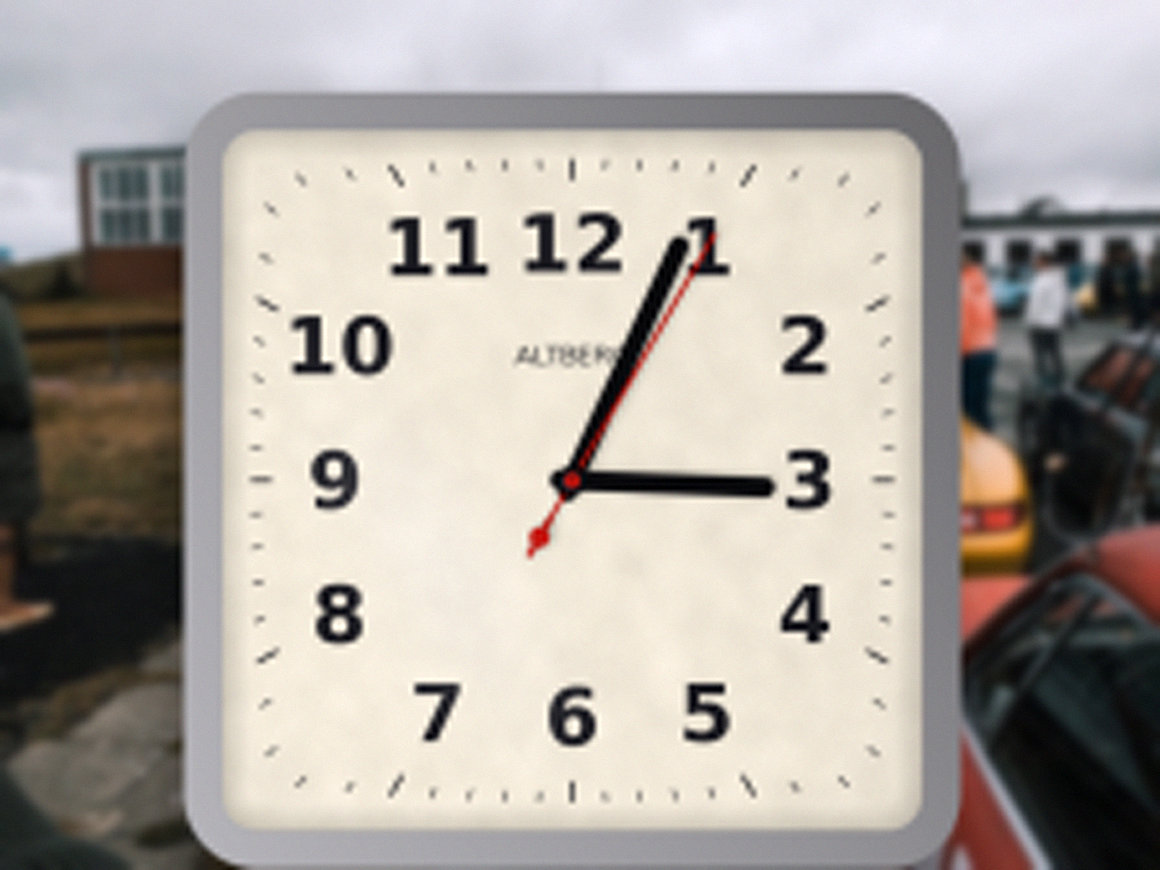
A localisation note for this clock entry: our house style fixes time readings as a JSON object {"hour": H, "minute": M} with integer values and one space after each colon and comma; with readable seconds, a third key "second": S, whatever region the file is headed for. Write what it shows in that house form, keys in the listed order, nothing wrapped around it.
{"hour": 3, "minute": 4, "second": 5}
